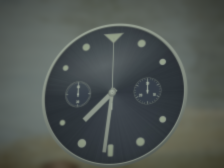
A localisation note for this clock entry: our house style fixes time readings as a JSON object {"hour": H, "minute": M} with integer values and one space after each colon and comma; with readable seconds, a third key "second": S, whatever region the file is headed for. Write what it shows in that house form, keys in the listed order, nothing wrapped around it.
{"hour": 7, "minute": 31}
